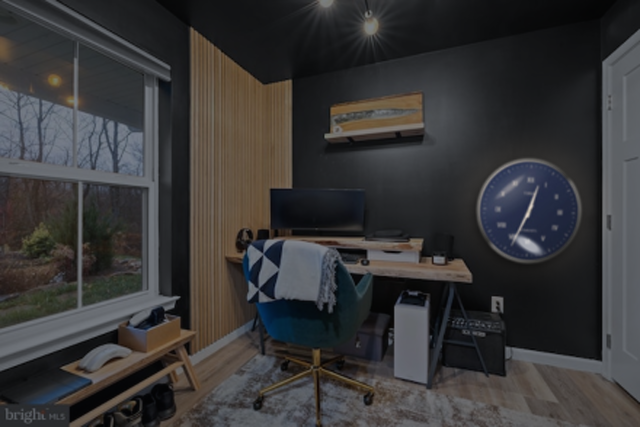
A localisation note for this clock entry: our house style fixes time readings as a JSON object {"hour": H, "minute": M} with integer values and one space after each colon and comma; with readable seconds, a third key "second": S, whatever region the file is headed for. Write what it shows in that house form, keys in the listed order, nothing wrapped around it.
{"hour": 12, "minute": 34}
